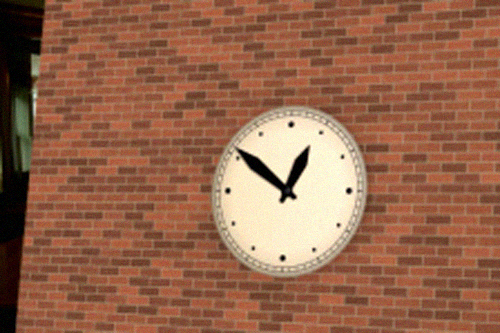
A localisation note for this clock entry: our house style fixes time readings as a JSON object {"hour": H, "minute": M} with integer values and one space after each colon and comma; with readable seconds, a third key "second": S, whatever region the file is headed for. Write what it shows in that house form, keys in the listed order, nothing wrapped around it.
{"hour": 12, "minute": 51}
